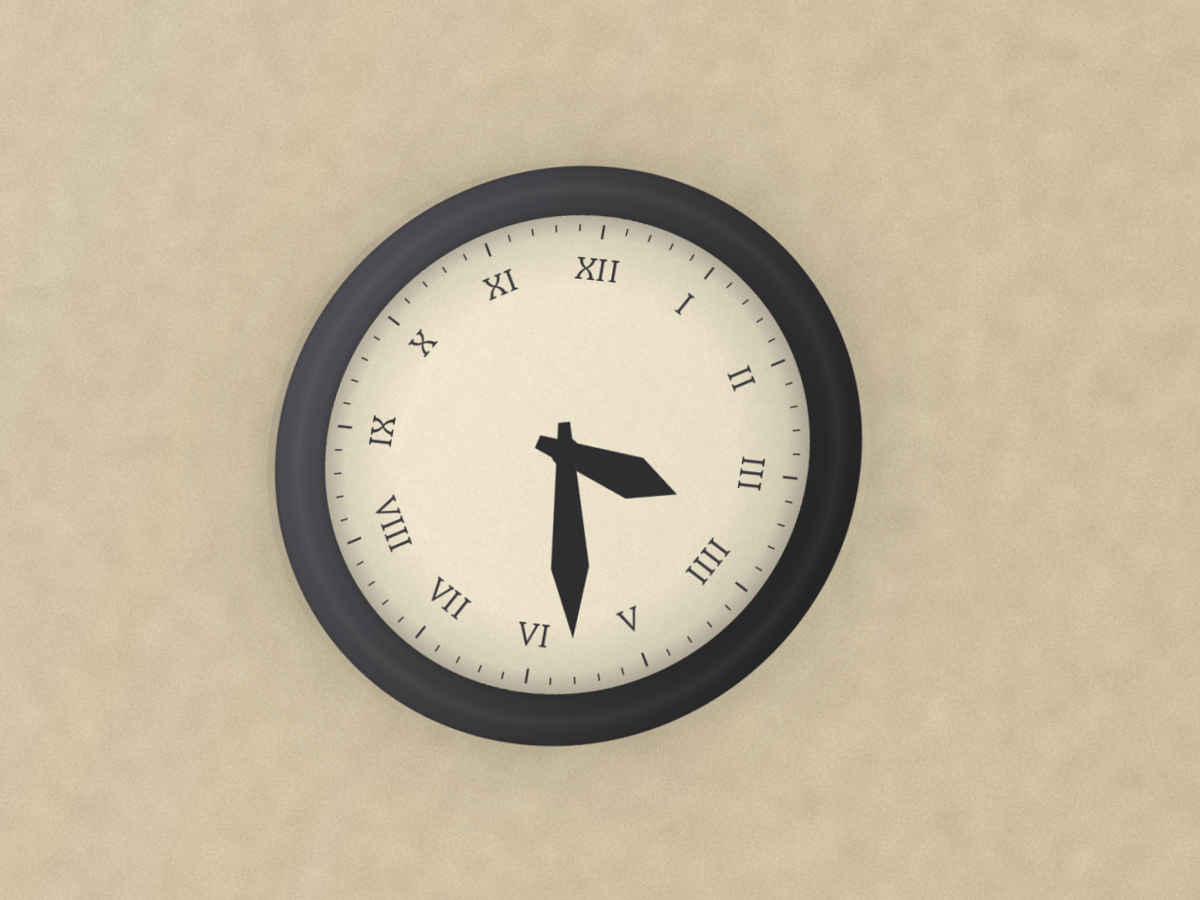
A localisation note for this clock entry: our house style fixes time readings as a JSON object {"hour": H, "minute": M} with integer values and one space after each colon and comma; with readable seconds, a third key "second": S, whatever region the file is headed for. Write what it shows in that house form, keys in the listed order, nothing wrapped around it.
{"hour": 3, "minute": 28}
